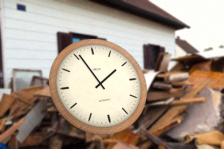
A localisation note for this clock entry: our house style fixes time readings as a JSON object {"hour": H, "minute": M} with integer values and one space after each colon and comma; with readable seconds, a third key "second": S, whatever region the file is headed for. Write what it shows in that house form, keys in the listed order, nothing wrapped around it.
{"hour": 1, "minute": 56}
